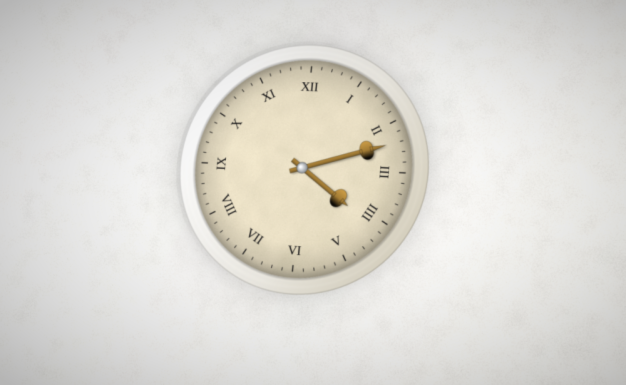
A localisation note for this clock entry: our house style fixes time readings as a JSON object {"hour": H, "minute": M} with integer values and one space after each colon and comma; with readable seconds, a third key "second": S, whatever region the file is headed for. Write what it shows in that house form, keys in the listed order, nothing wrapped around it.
{"hour": 4, "minute": 12}
